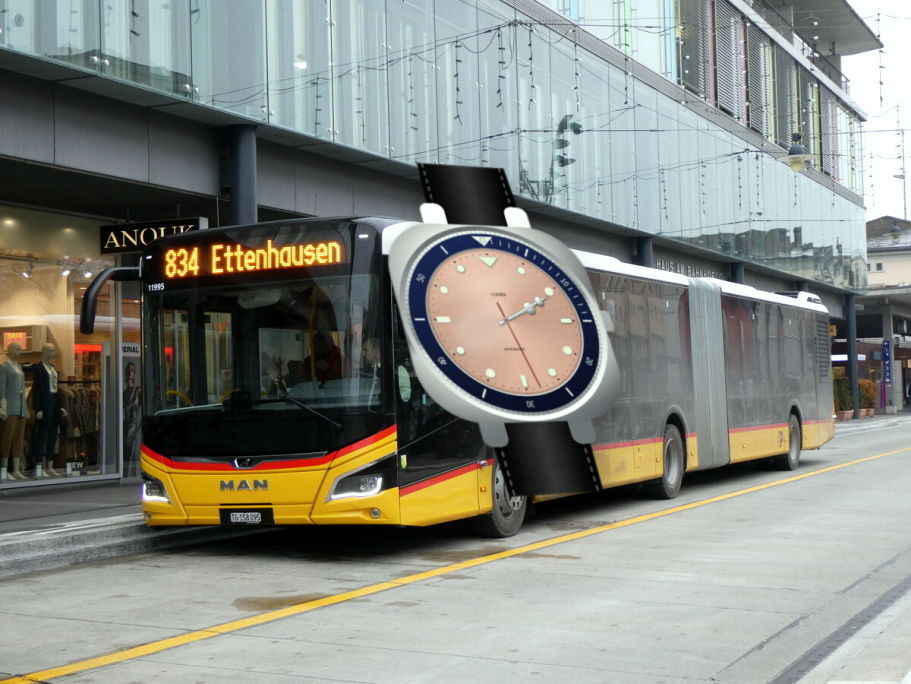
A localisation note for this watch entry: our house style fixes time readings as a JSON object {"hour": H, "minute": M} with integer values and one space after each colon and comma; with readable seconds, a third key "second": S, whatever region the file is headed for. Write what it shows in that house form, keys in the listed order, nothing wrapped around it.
{"hour": 2, "minute": 10, "second": 28}
